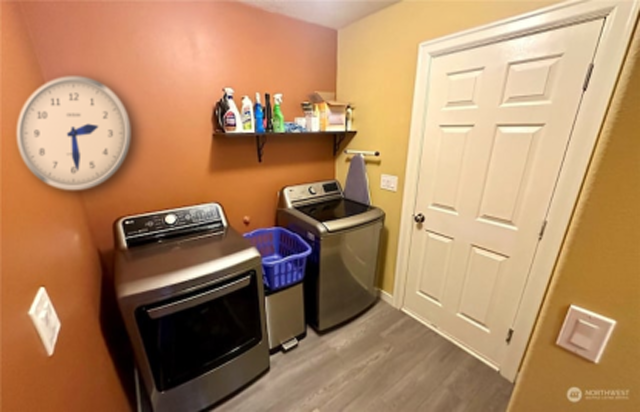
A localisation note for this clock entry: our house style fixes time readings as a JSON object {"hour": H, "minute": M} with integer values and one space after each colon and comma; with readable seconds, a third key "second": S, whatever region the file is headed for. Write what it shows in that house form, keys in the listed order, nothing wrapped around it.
{"hour": 2, "minute": 29}
